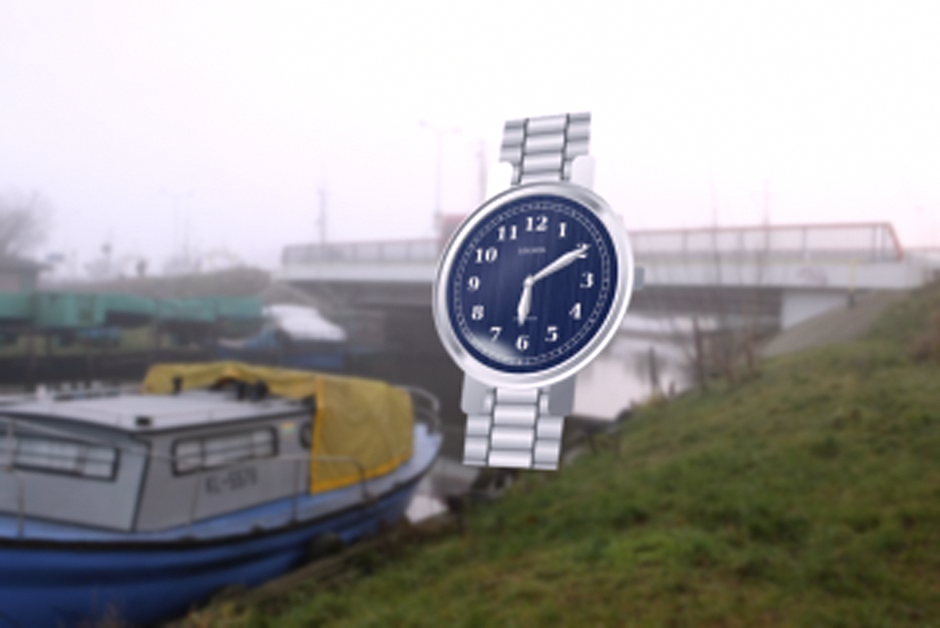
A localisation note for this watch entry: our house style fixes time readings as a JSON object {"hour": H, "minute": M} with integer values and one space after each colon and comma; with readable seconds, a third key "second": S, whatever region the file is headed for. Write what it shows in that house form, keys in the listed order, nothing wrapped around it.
{"hour": 6, "minute": 10}
